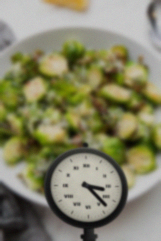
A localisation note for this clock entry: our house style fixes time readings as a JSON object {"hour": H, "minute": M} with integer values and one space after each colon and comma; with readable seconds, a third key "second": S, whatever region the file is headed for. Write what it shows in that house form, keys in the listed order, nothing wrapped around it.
{"hour": 3, "minute": 23}
